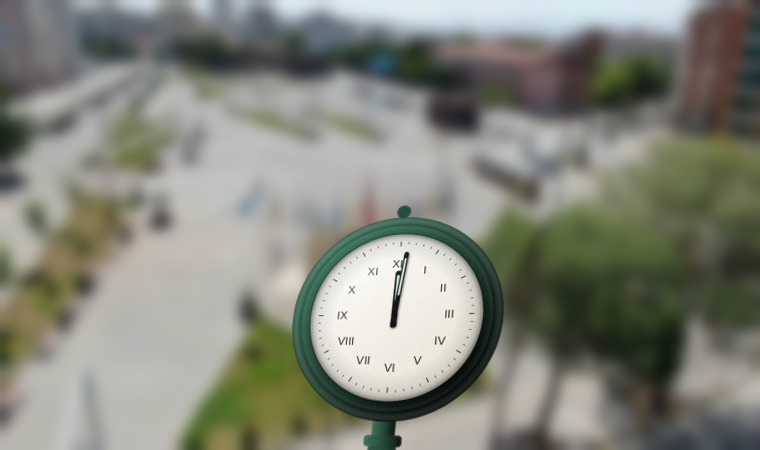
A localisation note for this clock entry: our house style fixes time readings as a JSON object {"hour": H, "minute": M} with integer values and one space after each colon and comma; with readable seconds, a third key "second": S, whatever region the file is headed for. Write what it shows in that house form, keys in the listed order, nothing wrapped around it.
{"hour": 12, "minute": 1}
